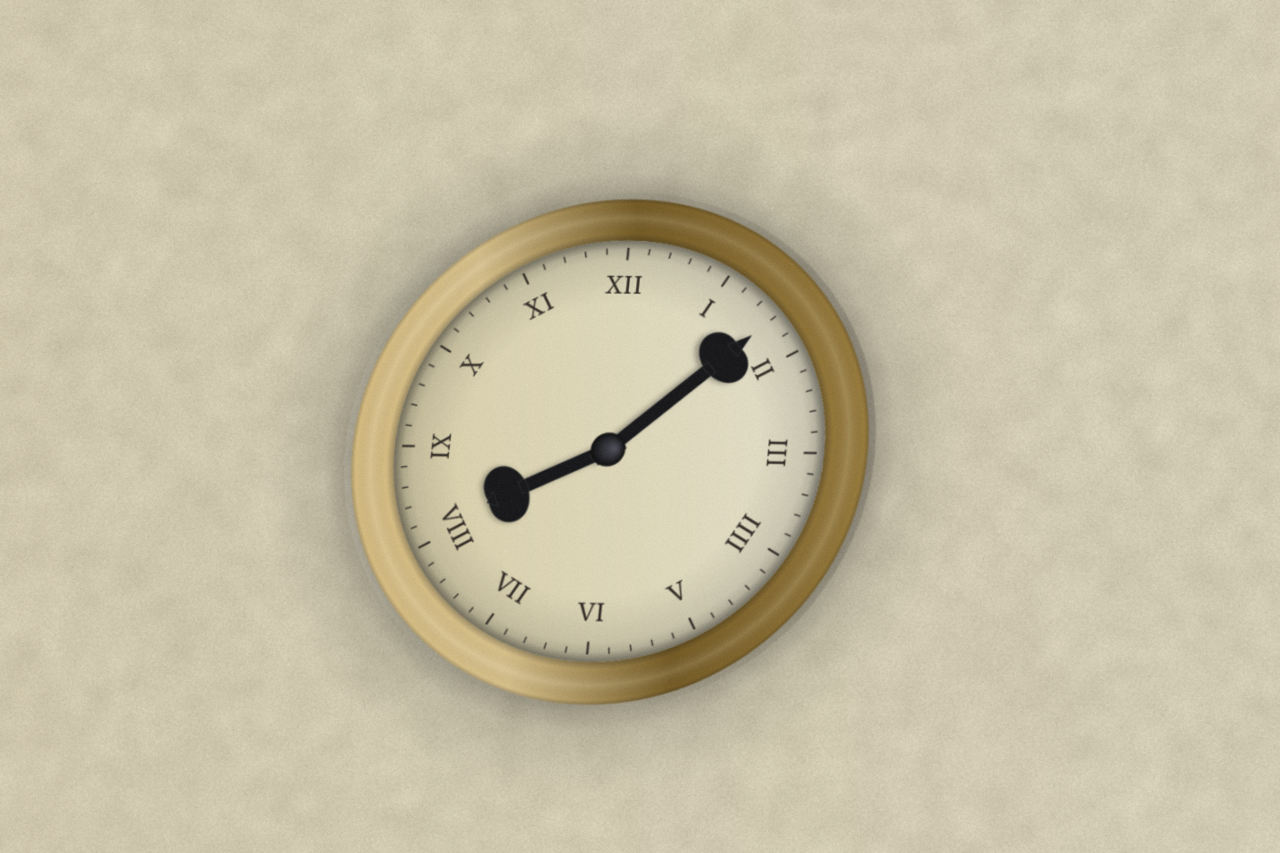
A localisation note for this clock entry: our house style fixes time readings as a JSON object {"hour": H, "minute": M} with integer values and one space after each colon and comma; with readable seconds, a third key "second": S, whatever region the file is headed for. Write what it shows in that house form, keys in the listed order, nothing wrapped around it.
{"hour": 8, "minute": 8}
